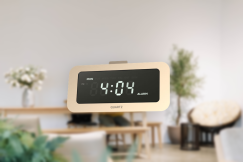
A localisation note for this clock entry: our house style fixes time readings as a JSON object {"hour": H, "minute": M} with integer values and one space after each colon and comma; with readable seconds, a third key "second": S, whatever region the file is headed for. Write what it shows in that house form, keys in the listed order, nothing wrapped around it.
{"hour": 4, "minute": 4}
